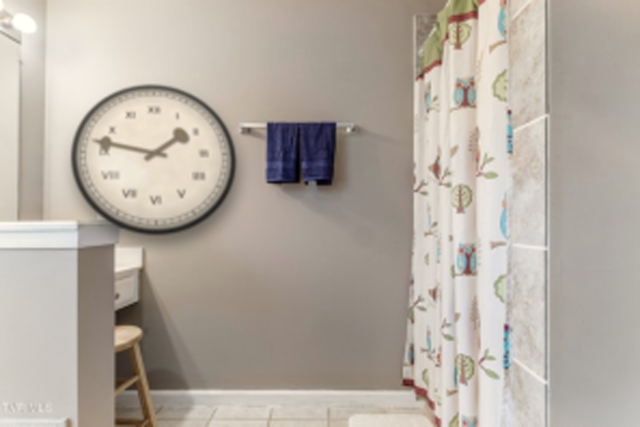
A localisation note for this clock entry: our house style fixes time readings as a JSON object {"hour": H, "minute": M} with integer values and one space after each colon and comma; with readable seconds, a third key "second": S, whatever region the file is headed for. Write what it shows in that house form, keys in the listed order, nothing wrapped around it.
{"hour": 1, "minute": 47}
